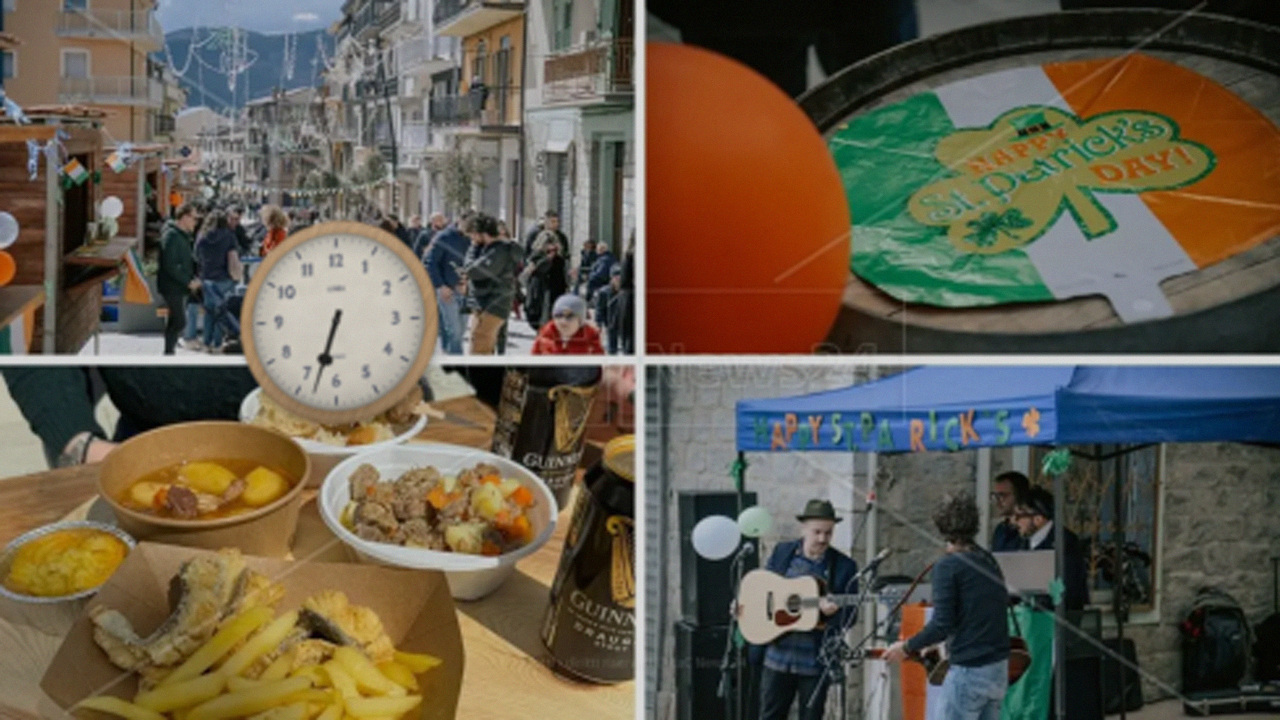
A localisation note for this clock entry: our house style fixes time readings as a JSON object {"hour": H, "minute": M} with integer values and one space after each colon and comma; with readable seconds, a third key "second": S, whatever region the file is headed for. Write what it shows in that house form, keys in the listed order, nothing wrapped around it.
{"hour": 6, "minute": 33}
